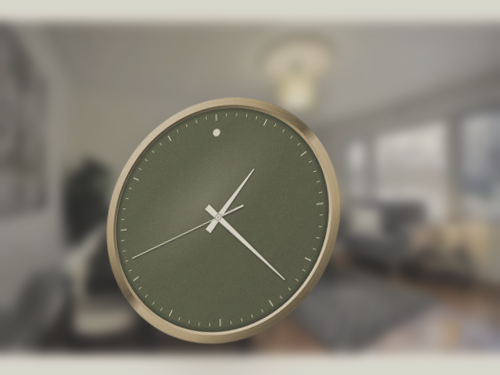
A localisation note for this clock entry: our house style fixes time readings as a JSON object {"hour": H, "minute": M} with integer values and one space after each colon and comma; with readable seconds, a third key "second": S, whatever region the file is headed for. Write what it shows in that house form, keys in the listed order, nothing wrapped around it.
{"hour": 1, "minute": 22, "second": 42}
